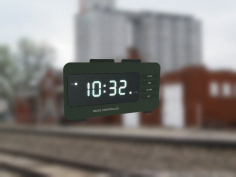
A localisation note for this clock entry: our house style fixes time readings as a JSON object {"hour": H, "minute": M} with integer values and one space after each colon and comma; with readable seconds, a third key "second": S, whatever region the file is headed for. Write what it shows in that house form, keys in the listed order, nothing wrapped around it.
{"hour": 10, "minute": 32}
